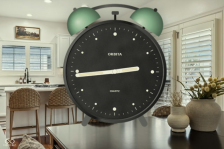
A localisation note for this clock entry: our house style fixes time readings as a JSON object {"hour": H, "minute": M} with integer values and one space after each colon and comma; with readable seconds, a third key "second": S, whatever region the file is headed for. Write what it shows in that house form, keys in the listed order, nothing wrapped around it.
{"hour": 2, "minute": 44}
